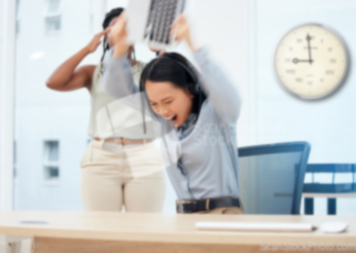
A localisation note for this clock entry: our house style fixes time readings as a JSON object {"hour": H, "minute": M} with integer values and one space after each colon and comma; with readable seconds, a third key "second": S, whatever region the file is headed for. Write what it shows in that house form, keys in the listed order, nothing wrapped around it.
{"hour": 8, "minute": 59}
